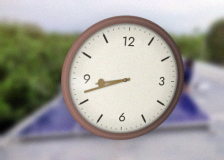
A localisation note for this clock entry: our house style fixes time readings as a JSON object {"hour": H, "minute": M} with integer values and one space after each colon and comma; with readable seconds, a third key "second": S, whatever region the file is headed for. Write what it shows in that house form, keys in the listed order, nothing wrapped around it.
{"hour": 8, "minute": 42}
